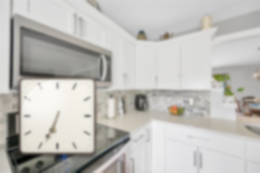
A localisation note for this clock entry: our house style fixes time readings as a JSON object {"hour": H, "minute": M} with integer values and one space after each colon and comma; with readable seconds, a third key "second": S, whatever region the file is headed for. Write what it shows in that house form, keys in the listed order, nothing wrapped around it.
{"hour": 6, "minute": 34}
